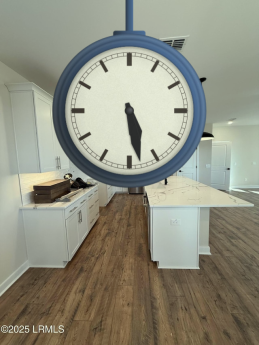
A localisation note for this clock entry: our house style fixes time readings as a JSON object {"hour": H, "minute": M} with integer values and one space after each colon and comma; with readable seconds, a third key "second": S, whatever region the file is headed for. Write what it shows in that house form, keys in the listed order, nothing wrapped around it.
{"hour": 5, "minute": 28}
